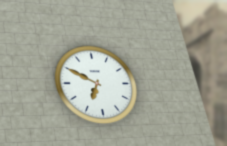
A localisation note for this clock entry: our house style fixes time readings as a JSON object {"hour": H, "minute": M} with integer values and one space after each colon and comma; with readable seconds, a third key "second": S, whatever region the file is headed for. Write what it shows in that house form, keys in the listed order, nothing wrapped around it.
{"hour": 6, "minute": 50}
